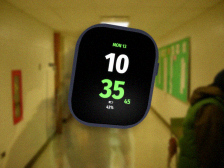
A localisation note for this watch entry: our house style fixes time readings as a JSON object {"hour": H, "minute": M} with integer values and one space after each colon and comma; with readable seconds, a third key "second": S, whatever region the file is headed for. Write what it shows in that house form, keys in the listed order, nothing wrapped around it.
{"hour": 10, "minute": 35}
